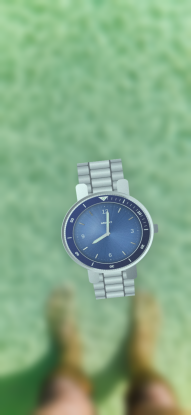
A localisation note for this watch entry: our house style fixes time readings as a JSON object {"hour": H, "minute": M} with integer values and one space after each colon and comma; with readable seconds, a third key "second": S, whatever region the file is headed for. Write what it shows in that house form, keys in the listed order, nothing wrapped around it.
{"hour": 8, "minute": 1}
